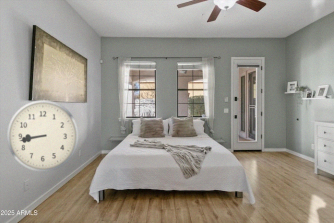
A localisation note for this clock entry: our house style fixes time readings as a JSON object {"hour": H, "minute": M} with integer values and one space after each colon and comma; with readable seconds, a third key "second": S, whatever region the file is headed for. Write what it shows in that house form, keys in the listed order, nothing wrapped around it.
{"hour": 8, "minute": 43}
